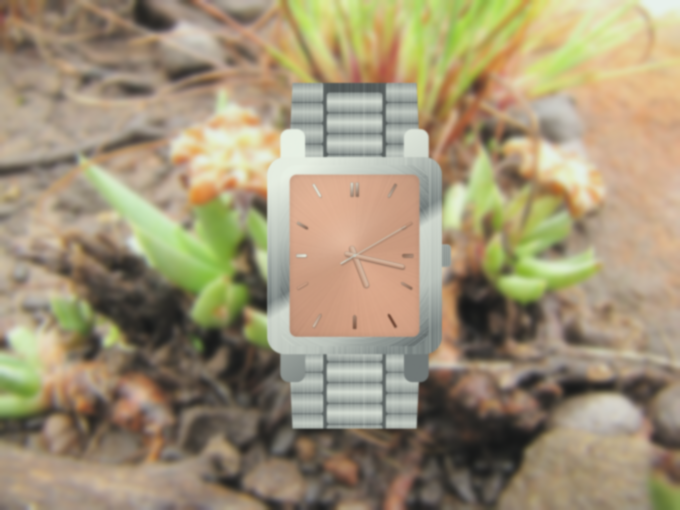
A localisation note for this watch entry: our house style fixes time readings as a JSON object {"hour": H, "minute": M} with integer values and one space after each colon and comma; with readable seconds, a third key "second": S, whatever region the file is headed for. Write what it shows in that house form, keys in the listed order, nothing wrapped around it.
{"hour": 5, "minute": 17, "second": 10}
